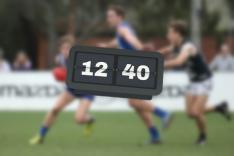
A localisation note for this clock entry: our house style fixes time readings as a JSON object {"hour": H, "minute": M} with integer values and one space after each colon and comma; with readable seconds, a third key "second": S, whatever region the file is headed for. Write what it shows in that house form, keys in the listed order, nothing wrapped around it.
{"hour": 12, "minute": 40}
